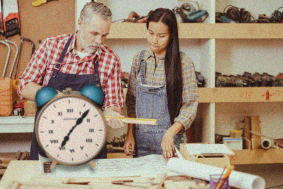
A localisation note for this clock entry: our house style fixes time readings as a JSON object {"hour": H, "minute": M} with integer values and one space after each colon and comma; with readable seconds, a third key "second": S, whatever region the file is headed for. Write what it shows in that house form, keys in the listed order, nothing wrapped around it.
{"hour": 7, "minute": 7}
